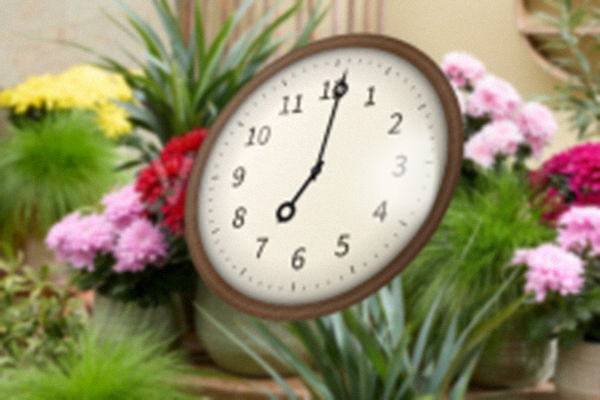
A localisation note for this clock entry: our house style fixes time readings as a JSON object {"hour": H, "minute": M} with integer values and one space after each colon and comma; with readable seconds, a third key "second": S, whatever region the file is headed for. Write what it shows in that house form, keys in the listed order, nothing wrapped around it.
{"hour": 7, "minute": 1}
